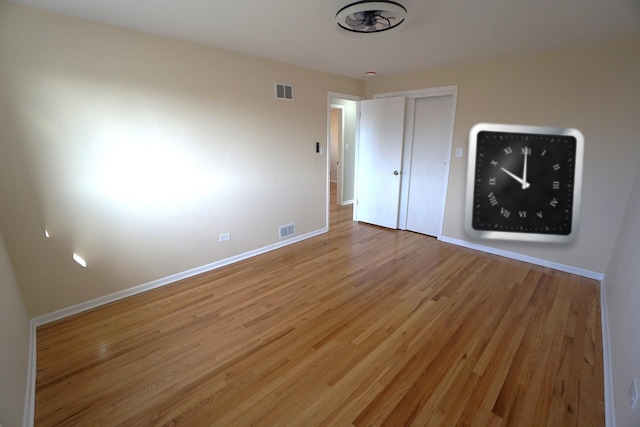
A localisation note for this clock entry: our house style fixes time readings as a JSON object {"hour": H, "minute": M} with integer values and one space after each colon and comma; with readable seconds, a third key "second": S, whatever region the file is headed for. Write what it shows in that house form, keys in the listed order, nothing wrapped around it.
{"hour": 10, "minute": 0}
